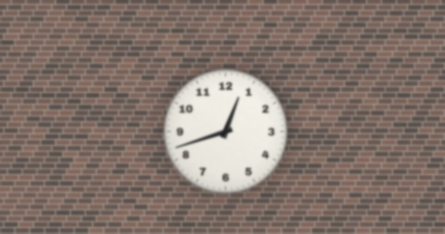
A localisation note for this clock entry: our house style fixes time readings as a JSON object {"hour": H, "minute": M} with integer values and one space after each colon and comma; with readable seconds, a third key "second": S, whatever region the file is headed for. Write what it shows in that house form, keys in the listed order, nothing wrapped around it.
{"hour": 12, "minute": 42}
